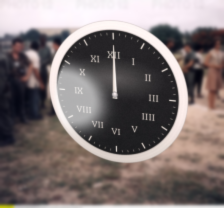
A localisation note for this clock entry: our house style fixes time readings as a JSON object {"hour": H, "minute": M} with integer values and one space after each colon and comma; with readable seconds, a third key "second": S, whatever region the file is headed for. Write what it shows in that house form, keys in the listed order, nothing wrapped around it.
{"hour": 12, "minute": 0}
